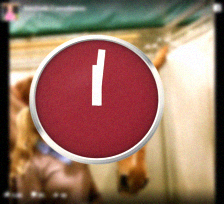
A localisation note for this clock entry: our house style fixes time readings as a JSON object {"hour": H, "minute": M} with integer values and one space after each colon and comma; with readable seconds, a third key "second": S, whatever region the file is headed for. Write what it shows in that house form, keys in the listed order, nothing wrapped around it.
{"hour": 12, "minute": 1}
